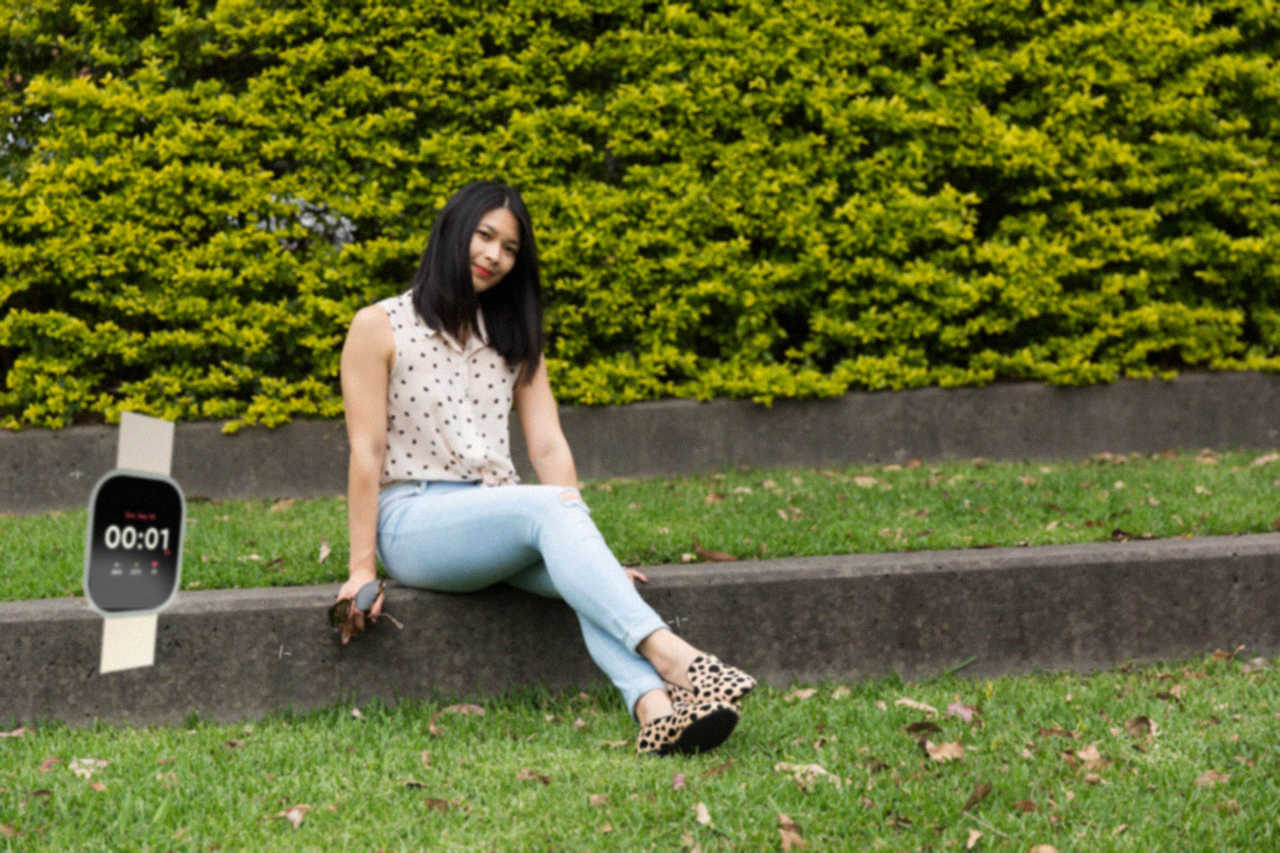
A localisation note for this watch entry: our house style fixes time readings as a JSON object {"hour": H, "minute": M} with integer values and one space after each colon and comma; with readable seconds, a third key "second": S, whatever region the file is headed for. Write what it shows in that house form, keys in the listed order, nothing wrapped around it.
{"hour": 0, "minute": 1}
